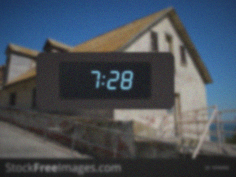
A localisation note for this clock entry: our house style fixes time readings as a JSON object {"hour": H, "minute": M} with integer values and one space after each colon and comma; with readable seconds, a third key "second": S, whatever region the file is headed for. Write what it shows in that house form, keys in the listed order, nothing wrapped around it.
{"hour": 7, "minute": 28}
